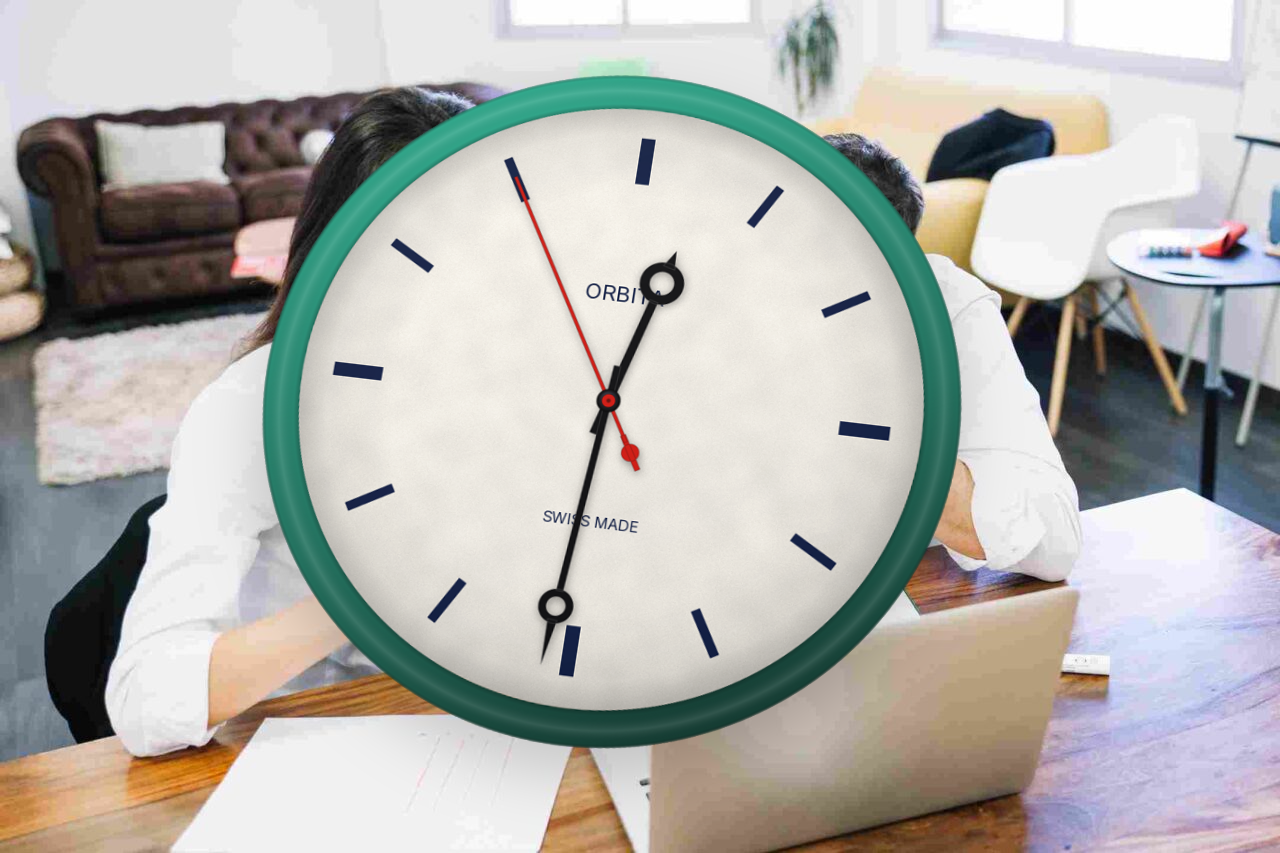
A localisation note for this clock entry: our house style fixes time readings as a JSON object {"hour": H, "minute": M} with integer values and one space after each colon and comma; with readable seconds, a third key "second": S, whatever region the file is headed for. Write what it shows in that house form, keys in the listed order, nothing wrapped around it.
{"hour": 12, "minute": 30, "second": 55}
